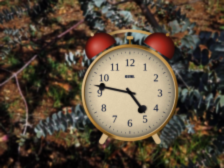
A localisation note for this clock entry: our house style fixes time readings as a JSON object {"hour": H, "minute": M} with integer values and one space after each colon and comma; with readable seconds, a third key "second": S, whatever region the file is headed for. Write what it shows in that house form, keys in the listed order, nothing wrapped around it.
{"hour": 4, "minute": 47}
